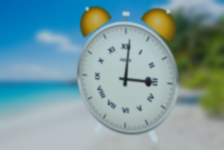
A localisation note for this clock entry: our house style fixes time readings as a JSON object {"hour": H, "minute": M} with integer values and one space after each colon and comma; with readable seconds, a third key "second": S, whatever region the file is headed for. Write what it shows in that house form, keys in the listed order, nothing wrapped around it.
{"hour": 3, "minute": 1}
